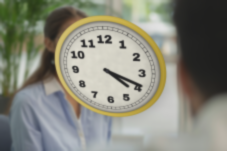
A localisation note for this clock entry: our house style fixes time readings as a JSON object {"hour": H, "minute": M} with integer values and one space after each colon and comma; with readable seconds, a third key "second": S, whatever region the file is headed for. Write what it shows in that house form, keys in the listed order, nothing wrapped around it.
{"hour": 4, "minute": 19}
